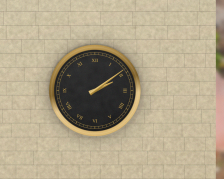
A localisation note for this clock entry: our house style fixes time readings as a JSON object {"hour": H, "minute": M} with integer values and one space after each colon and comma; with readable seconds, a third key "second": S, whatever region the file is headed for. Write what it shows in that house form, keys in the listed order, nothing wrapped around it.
{"hour": 2, "minute": 9}
